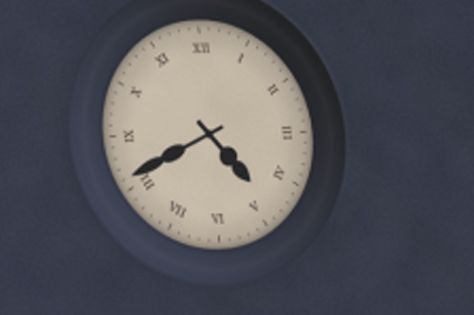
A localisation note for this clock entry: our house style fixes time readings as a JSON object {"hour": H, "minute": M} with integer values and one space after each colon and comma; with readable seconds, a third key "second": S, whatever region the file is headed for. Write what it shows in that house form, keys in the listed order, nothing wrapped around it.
{"hour": 4, "minute": 41}
